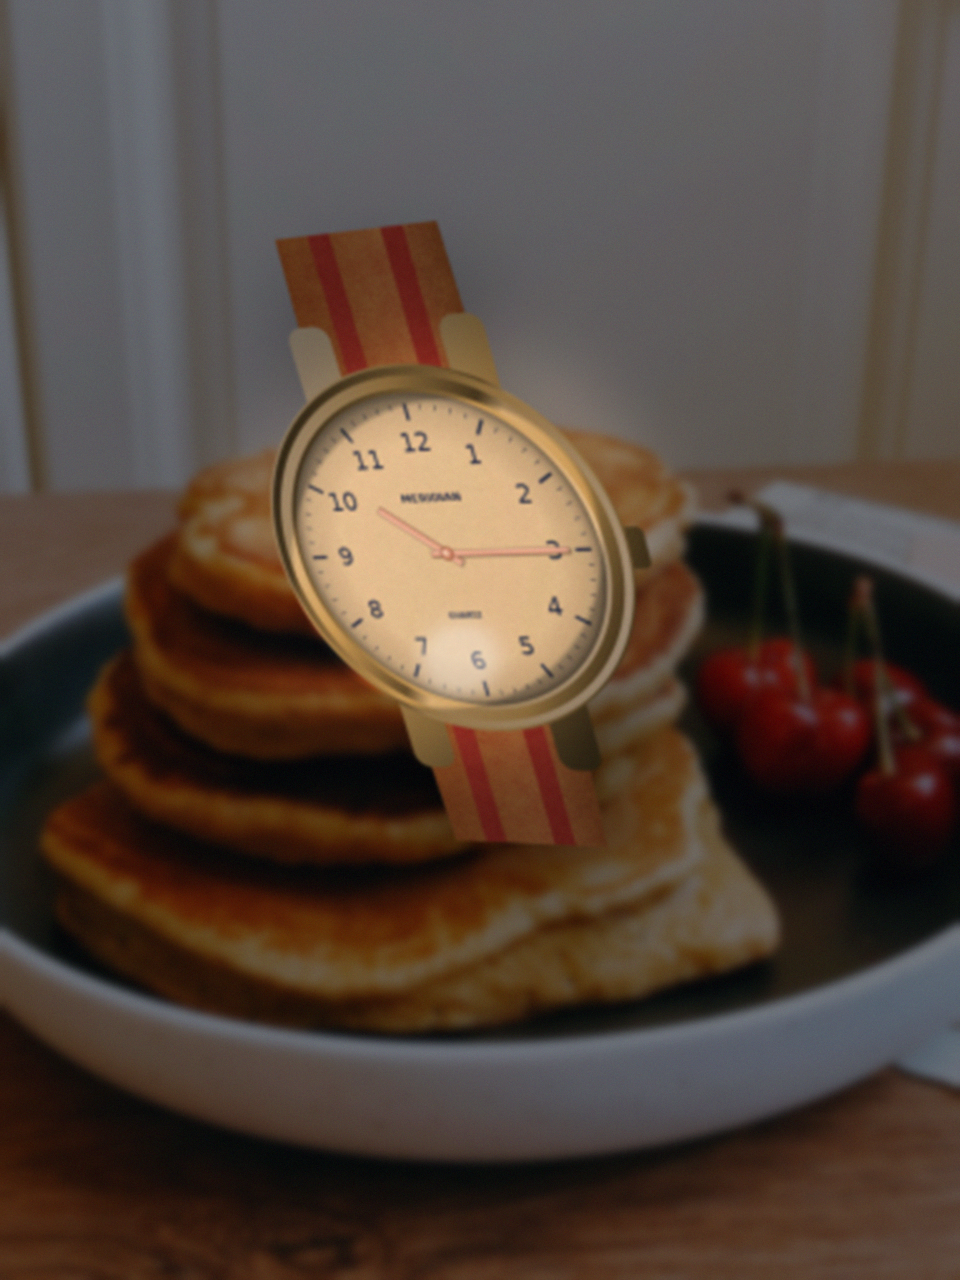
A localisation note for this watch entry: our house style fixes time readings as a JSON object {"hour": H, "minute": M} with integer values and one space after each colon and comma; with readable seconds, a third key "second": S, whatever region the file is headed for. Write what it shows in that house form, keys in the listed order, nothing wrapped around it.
{"hour": 10, "minute": 15}
